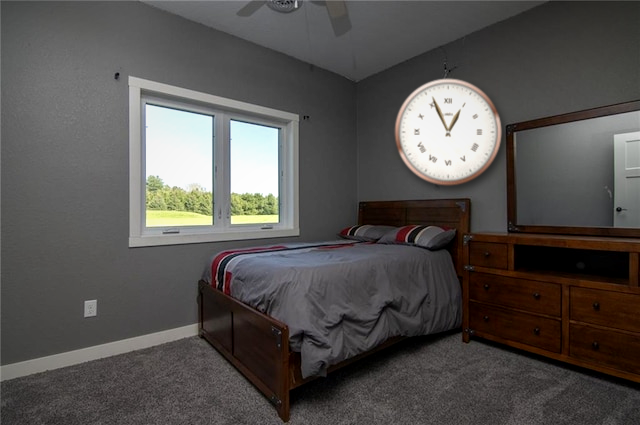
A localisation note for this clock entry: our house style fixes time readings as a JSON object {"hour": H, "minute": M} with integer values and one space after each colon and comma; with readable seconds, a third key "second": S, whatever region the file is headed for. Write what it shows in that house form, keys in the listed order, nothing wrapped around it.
{"hour": 12, "minute": 56}
